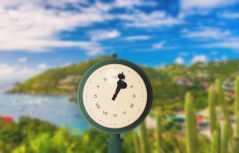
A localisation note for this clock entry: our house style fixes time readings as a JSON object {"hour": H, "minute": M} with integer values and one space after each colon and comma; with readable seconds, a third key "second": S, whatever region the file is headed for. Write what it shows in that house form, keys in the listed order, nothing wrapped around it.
{"hour": 1, "minute": 3}
